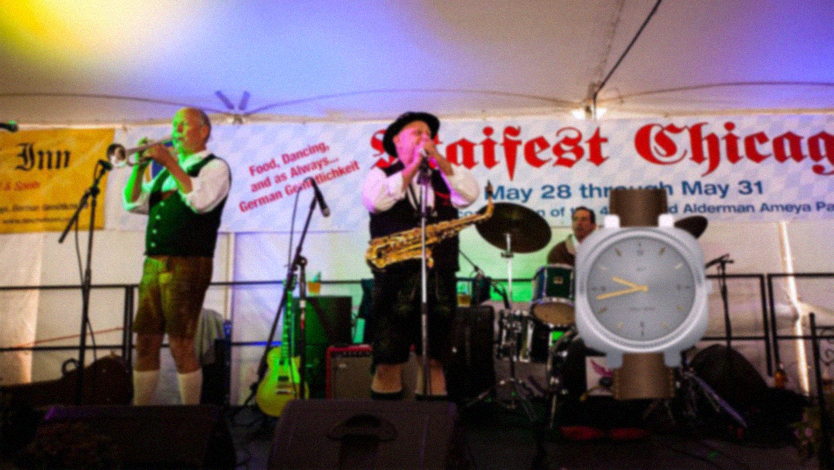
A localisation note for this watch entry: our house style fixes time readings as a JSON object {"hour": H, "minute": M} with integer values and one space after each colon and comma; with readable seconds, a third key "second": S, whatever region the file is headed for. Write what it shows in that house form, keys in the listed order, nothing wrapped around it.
{"hour": 9, "minute": 43}
